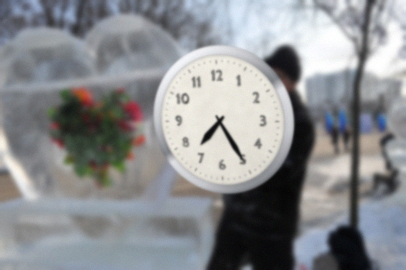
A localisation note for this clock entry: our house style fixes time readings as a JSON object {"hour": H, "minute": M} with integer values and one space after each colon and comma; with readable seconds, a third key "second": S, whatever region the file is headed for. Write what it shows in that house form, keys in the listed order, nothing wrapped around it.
{"hour": 7, "minute": 25}
